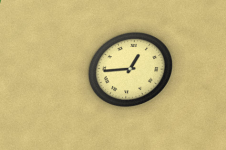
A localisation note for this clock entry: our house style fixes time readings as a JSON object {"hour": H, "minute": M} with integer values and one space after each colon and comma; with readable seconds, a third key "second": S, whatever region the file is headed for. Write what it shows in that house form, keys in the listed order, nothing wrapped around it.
{"hour": 12, "minute": 44}
